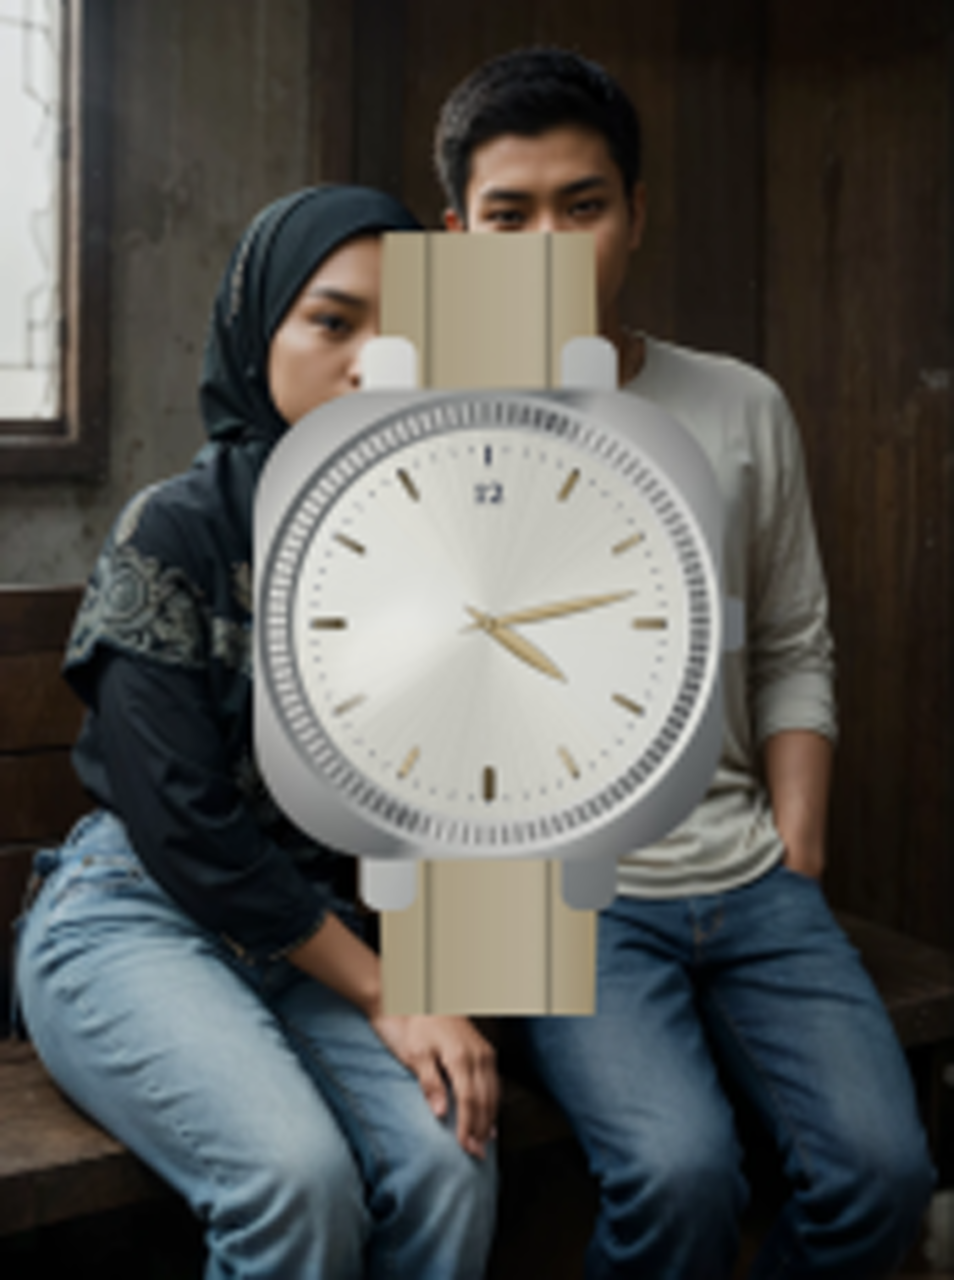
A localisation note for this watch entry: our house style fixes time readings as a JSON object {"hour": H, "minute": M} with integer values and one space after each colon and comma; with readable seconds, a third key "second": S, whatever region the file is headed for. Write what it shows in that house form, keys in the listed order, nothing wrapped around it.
{"hour": 4, "minute": 13}
